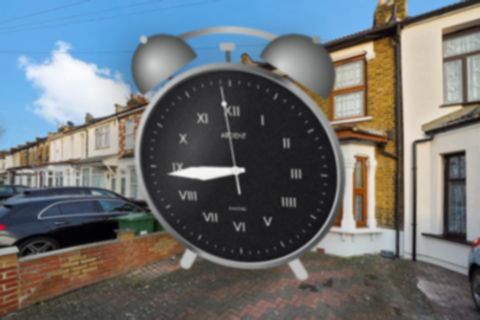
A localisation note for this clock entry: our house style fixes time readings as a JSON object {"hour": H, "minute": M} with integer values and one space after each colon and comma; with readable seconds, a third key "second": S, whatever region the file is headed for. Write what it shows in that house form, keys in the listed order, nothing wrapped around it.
{"hour": 8, "minute": 43, "second": 59}
